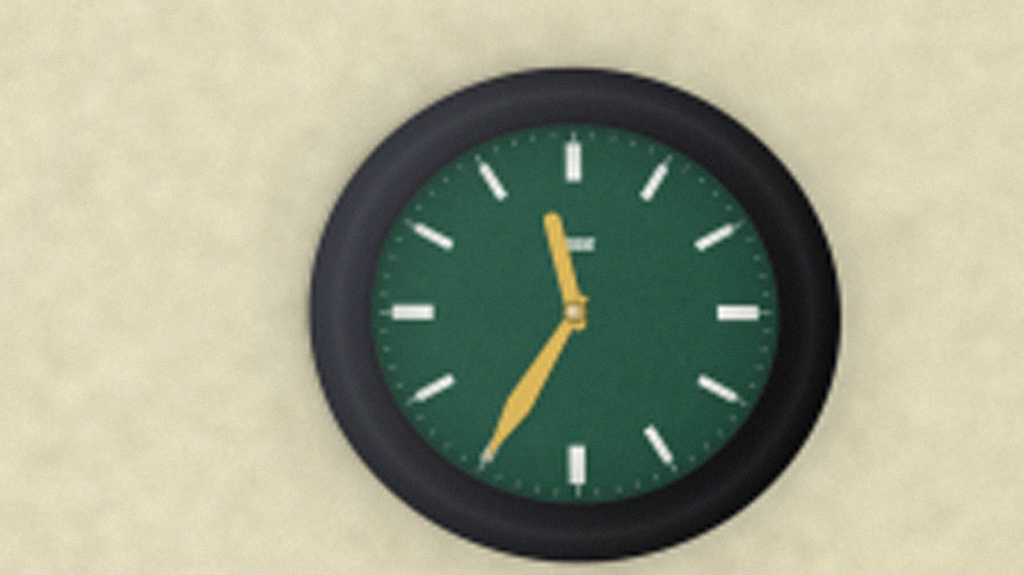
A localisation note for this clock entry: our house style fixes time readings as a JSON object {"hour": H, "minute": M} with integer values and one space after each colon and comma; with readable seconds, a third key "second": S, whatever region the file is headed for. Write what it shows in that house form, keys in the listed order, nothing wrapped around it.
{"hour": 11, "minute": 35}
